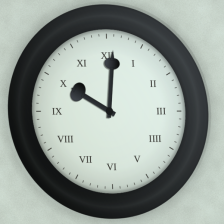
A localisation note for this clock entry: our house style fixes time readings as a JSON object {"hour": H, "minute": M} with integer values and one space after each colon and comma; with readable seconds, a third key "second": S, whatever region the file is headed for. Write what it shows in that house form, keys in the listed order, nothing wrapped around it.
{"hour": 10, "minute": 1}
